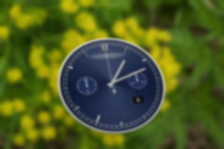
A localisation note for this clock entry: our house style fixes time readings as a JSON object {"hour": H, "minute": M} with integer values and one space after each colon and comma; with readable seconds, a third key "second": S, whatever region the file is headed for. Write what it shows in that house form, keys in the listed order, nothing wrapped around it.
{"hour": 1, "minute": 12}
